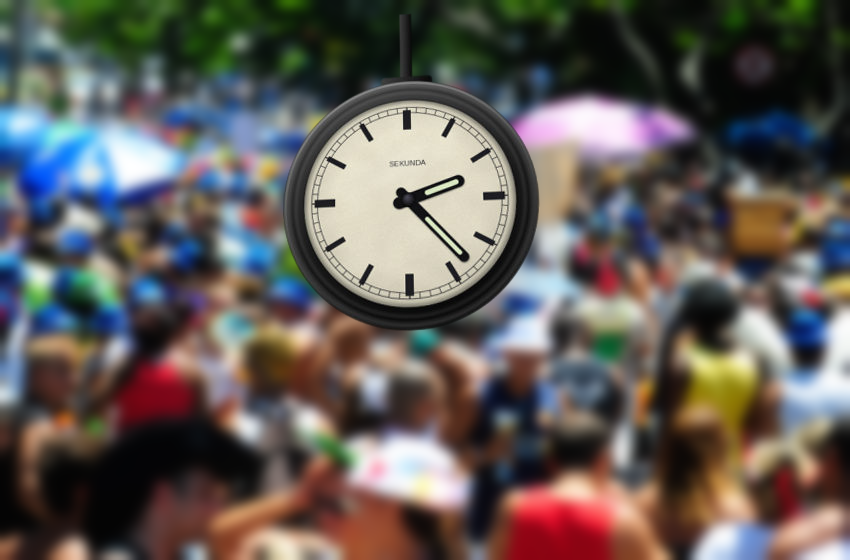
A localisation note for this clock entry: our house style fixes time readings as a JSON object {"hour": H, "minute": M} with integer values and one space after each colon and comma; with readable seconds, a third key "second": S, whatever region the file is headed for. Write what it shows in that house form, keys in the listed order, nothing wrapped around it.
{"hour": 2, "minute": 23}
